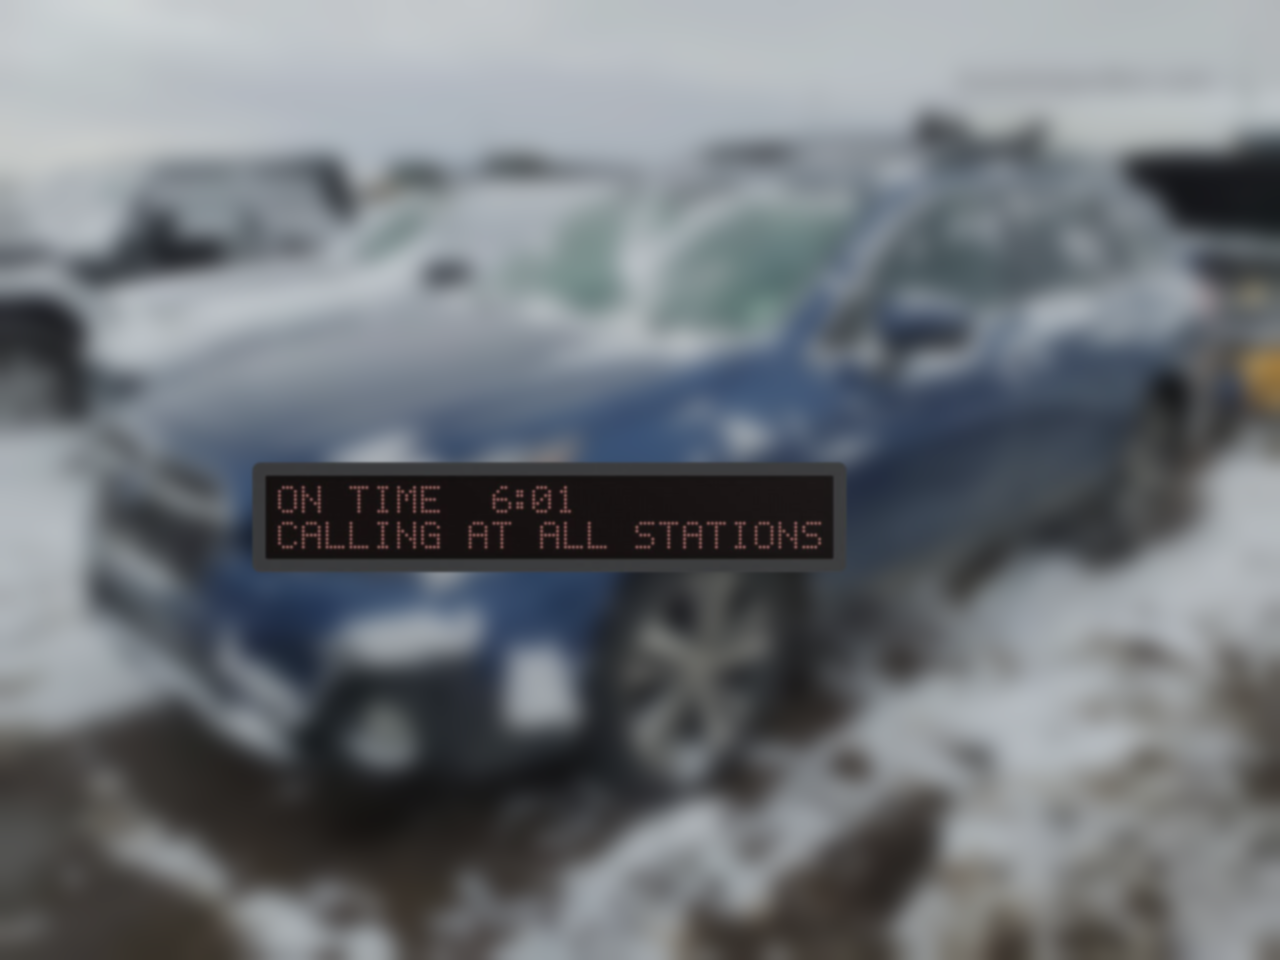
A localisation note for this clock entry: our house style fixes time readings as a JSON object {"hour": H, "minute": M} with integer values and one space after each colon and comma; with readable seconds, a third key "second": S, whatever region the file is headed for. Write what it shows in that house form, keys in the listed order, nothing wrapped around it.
{"hour": 6, "minute": 1}
